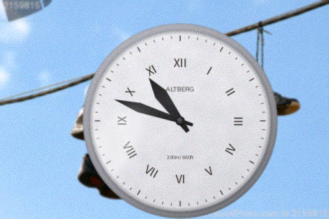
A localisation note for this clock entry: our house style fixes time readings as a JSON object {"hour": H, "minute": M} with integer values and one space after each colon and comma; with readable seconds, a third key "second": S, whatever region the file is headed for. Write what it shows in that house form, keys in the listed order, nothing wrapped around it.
{"hour": 10, "minute": 48}
